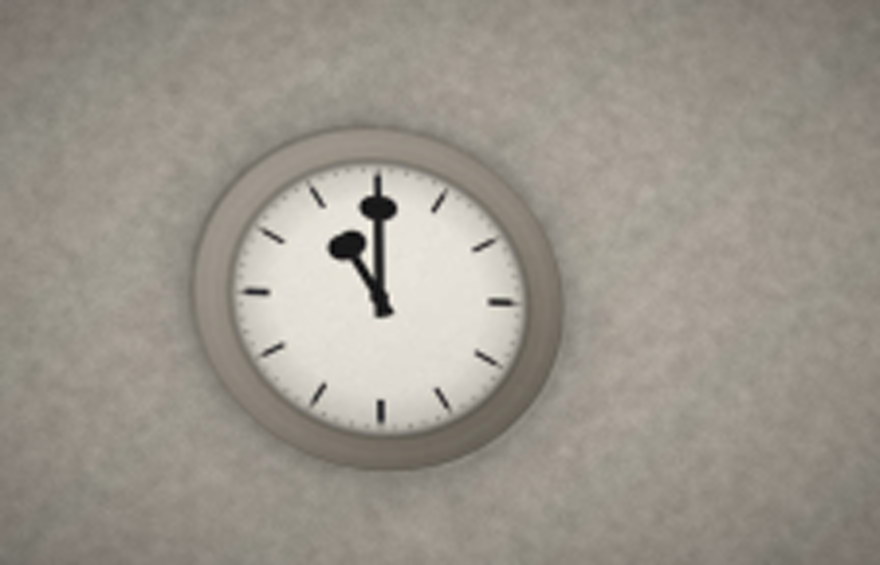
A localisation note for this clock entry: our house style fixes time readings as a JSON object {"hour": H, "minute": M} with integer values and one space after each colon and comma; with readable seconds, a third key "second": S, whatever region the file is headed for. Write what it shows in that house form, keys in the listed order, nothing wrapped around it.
{"hour": 11, "minute": 0}
